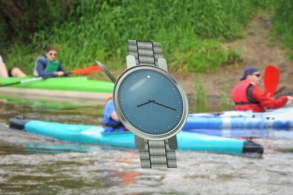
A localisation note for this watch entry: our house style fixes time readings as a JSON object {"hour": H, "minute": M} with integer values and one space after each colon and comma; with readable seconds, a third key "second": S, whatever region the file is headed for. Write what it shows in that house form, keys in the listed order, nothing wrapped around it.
{"hour": 8, "minute": 18}
